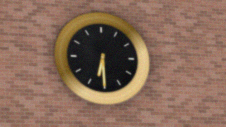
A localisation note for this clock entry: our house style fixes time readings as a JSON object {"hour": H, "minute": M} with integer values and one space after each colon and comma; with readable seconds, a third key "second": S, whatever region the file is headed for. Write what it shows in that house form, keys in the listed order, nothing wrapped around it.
{"hour": 6, "minute": 30}
